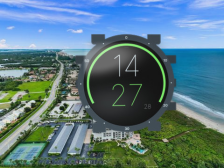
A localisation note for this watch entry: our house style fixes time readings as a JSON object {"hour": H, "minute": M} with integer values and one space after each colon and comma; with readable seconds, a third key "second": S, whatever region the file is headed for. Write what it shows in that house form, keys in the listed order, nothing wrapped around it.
{"hour": 14, "minute": 27}
